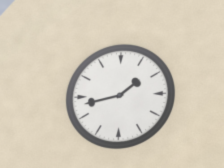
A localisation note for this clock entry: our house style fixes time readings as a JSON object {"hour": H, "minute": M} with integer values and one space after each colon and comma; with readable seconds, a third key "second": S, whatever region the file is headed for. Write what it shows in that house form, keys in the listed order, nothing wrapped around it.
{"hour": 1, "minute": 43}
